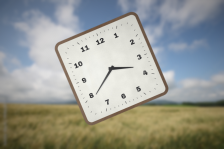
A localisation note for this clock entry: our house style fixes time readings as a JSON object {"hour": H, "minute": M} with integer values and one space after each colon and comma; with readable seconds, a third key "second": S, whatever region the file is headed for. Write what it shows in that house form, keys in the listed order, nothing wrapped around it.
{"hour": 3, "minute": 39}
